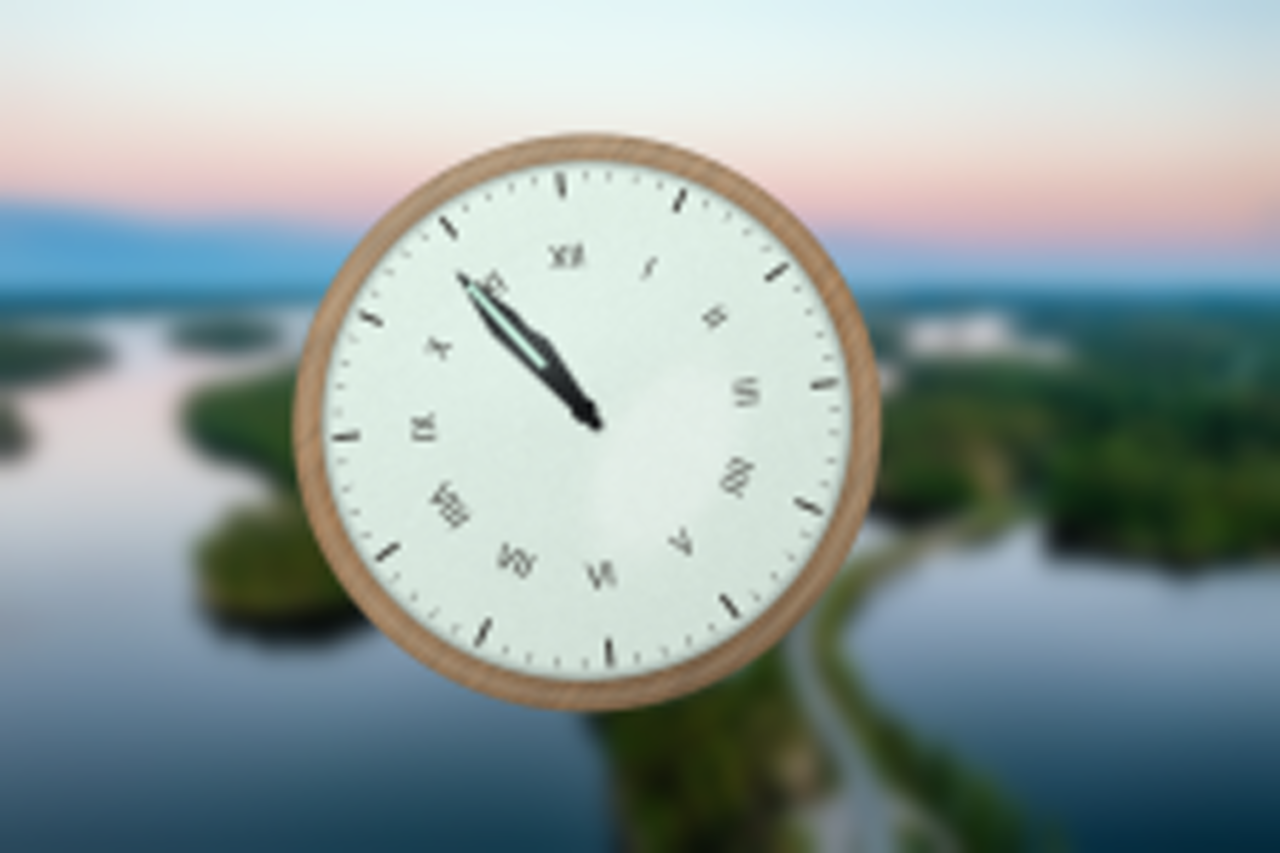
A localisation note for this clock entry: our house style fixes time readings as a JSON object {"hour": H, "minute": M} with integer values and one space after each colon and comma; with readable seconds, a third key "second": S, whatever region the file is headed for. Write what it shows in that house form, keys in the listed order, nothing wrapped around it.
{"hour": 10, "minute": 54}
